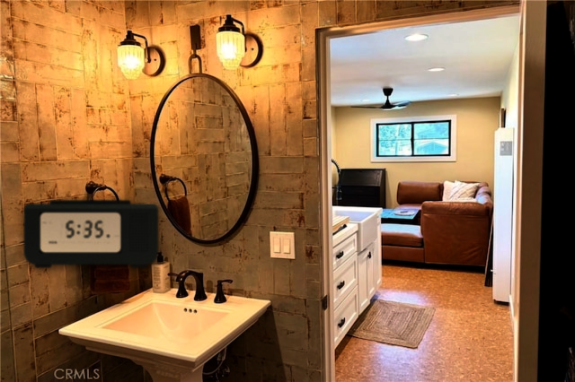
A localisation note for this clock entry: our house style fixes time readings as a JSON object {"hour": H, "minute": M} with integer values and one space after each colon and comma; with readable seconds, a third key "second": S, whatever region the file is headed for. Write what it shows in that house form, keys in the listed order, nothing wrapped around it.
{"hour": 5, "minute": 35}
